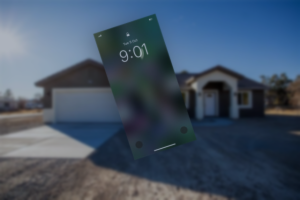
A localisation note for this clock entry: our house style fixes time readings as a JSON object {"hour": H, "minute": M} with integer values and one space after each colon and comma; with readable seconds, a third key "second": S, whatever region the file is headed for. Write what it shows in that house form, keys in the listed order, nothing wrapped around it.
{"hour": 9, "minute": 1}
